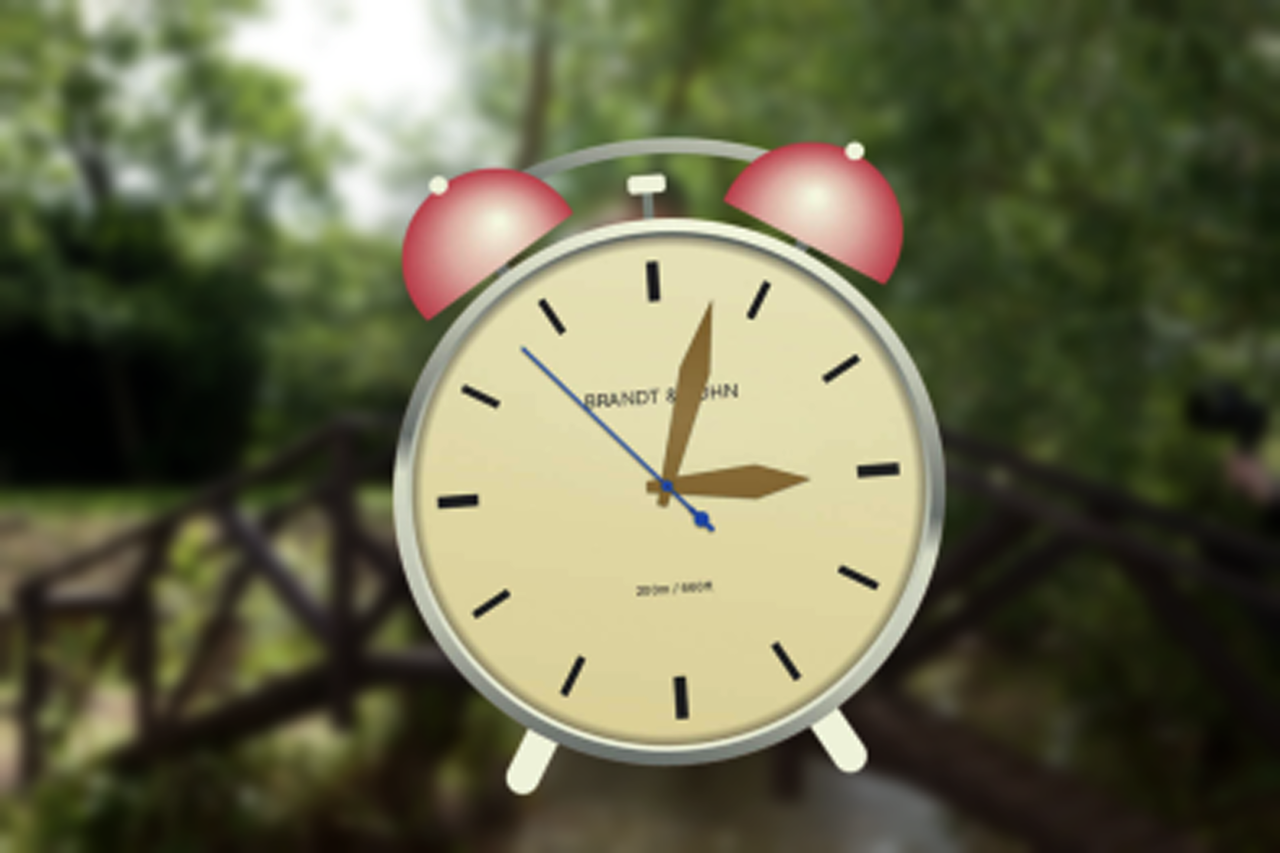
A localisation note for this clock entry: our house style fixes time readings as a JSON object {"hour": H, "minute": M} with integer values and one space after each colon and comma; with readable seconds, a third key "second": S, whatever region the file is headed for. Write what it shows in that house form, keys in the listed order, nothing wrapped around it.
{"hour": 3, "minute": 2, "second": 53}
